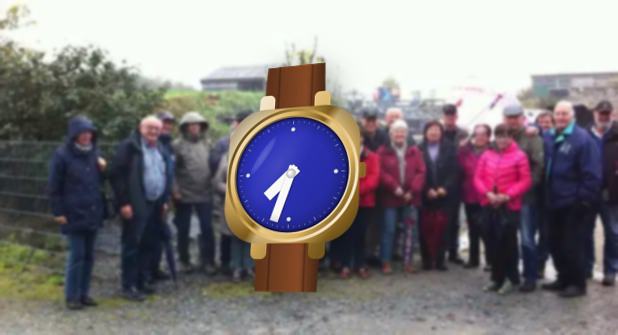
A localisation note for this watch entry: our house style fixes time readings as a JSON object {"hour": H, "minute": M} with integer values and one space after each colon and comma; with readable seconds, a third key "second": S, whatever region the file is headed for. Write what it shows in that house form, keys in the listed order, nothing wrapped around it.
{"hour": 7, "minute": 33}
